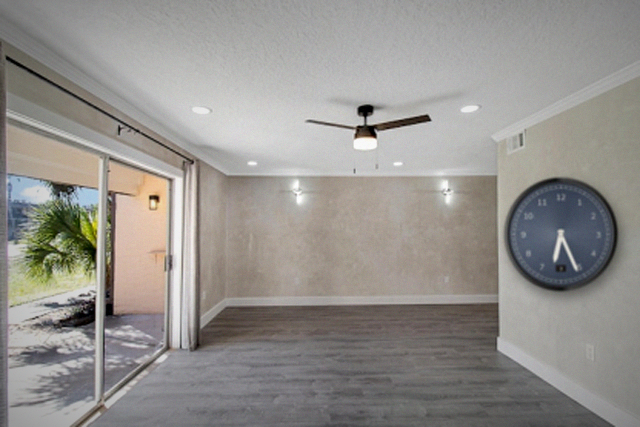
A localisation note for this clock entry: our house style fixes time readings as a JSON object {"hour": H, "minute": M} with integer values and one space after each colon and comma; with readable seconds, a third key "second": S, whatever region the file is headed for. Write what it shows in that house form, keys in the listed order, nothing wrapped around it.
{"hour": 6, "minute": 26}
